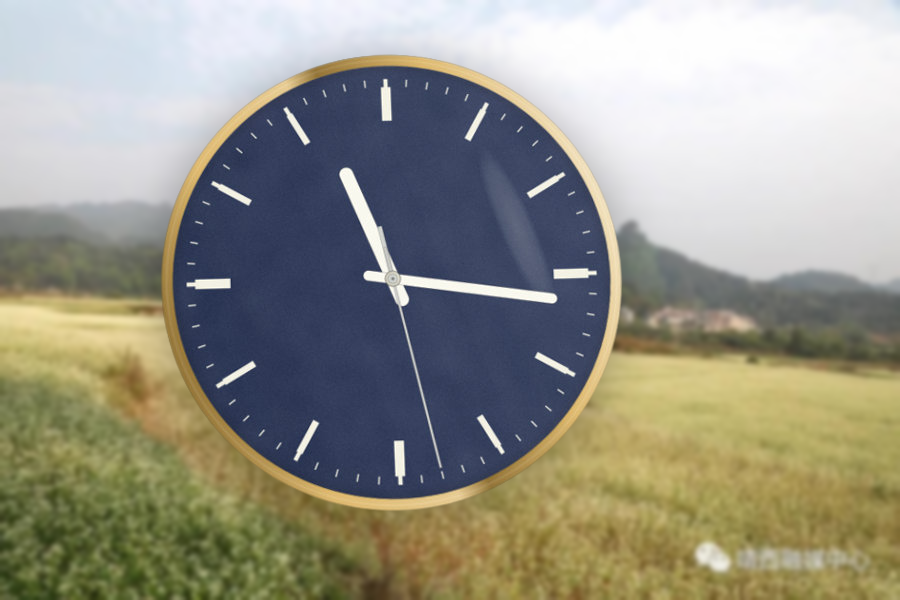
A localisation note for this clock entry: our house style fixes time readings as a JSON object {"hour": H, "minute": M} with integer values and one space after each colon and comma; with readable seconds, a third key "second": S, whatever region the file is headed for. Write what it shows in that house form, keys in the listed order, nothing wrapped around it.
{"hour": 11, "minute": 16, "second": 28}
